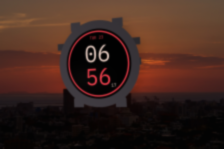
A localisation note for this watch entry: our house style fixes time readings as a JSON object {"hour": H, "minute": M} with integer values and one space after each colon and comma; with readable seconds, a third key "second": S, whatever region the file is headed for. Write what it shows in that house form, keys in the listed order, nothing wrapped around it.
{"hour": 6, "minute": 56}
